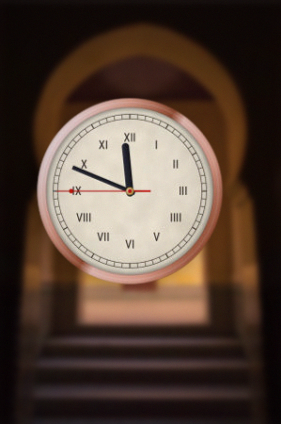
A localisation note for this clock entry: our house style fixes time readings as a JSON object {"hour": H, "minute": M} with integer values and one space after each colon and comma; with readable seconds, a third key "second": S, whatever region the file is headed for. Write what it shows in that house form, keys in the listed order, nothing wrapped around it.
{"hour": 11, "minute": 48, "second": 45}
